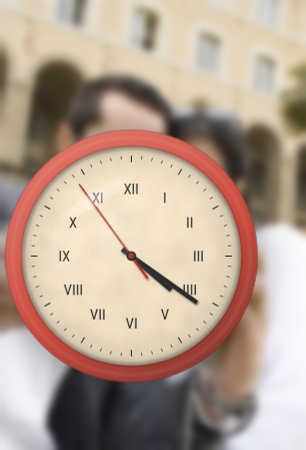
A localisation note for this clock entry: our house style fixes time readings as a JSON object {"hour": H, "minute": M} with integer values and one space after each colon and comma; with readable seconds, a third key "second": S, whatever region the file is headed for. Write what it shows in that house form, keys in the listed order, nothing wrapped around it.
{"hour": 4, "minute": 20, "second": 54}
